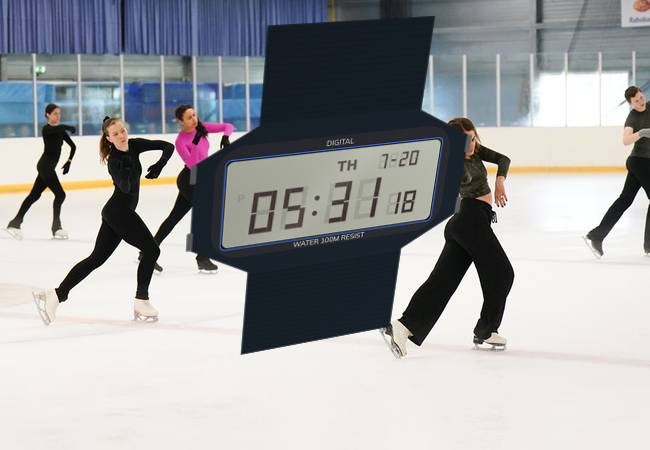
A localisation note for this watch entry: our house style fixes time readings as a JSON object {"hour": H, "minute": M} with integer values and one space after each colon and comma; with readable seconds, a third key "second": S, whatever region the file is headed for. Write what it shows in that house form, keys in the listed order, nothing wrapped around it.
{"hour": 5, "minute": 31, "second": 18}
